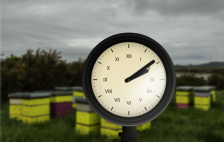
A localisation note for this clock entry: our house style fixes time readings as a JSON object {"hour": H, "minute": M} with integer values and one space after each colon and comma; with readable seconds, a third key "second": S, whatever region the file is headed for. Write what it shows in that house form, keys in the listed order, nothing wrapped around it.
{"hour": 2, "minute": 9}
